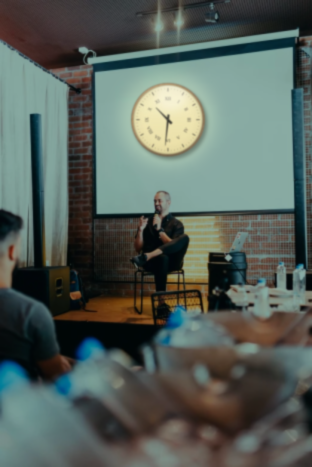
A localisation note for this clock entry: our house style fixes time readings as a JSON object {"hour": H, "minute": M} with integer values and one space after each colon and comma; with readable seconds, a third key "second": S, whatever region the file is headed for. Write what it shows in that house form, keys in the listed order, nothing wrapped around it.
{"hour": 10, "minute": 31}
